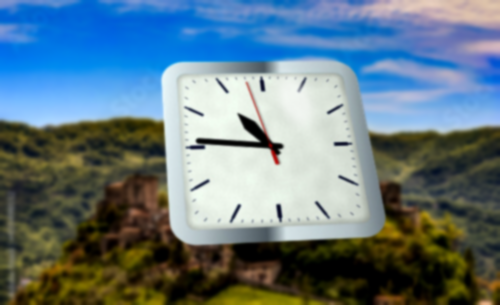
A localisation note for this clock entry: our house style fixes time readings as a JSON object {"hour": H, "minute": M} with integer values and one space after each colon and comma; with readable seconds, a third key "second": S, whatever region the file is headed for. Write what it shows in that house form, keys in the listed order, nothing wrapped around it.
{"hour": 10, "minute": 45, "second": 58}
